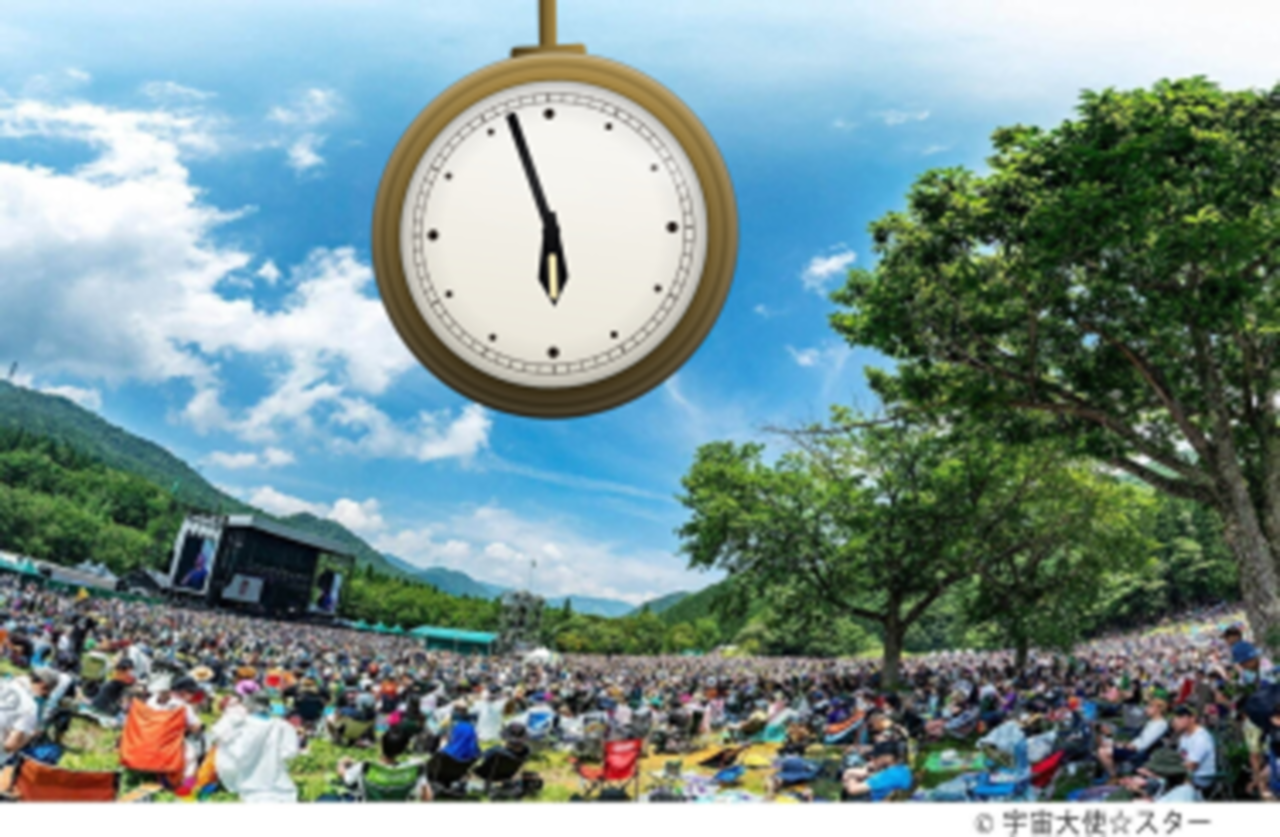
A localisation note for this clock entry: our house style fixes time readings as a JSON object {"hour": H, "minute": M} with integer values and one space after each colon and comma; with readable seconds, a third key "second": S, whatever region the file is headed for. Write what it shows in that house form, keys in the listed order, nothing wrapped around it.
{"hour": 5, "minute": 57}
